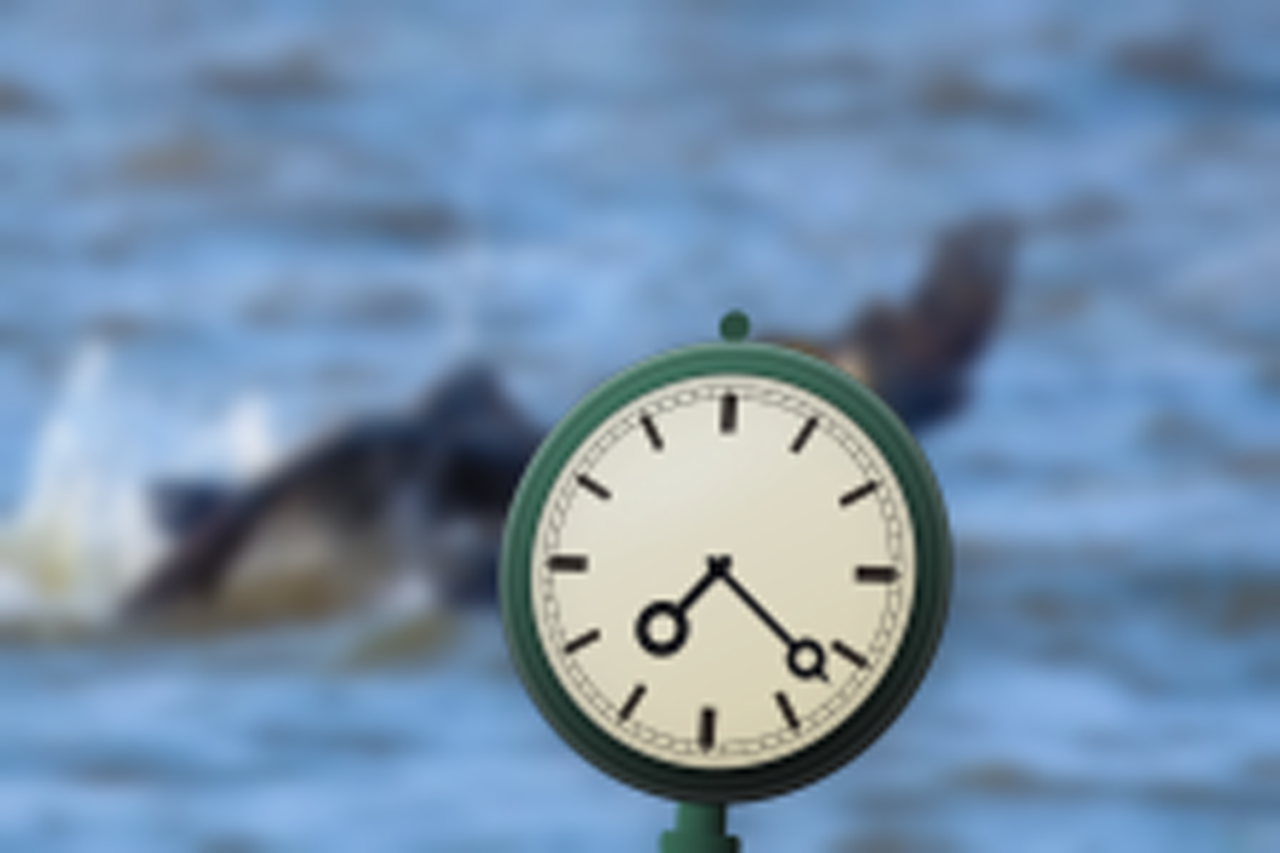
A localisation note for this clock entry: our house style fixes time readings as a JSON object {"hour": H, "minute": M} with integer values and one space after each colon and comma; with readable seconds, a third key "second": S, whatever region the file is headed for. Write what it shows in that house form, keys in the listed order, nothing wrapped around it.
{"hour": 7, "minute": 22}
